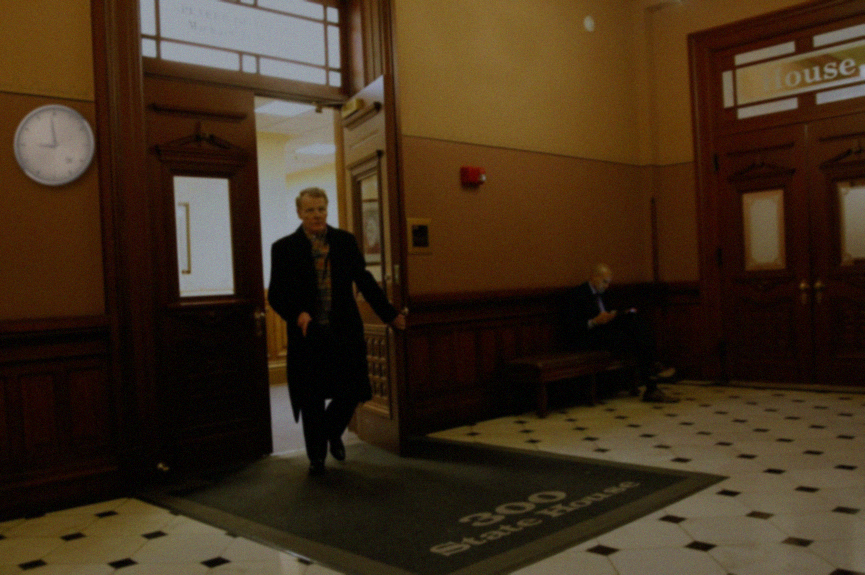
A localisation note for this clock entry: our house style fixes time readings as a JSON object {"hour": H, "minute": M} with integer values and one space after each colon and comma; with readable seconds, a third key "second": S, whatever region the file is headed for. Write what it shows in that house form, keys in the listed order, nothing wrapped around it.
{"hour": 8, "minute": 59}
